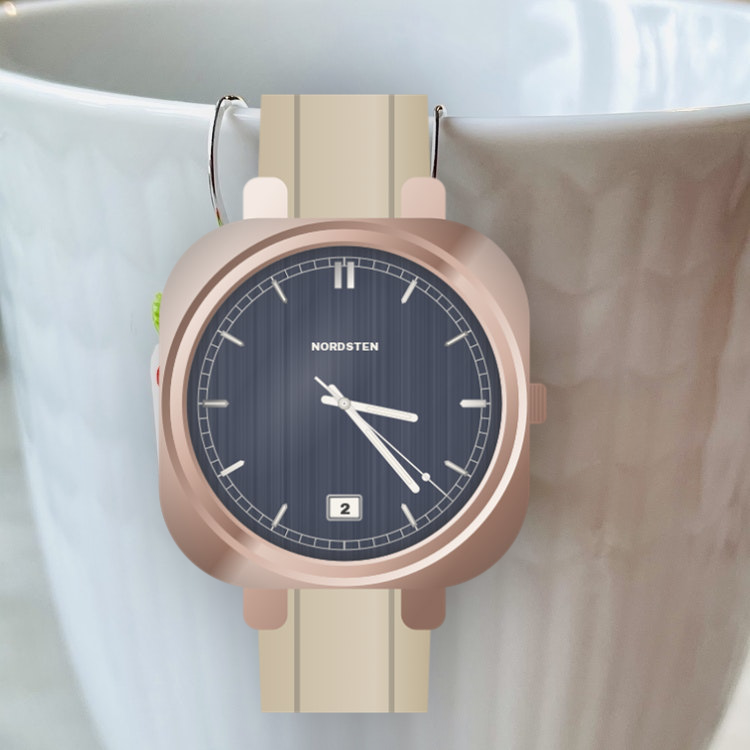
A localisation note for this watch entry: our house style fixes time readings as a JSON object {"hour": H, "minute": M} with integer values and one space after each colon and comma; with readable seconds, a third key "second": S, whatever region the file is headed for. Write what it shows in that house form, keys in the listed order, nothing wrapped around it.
{"hour": 3, "minute": 23, "second": 22}
